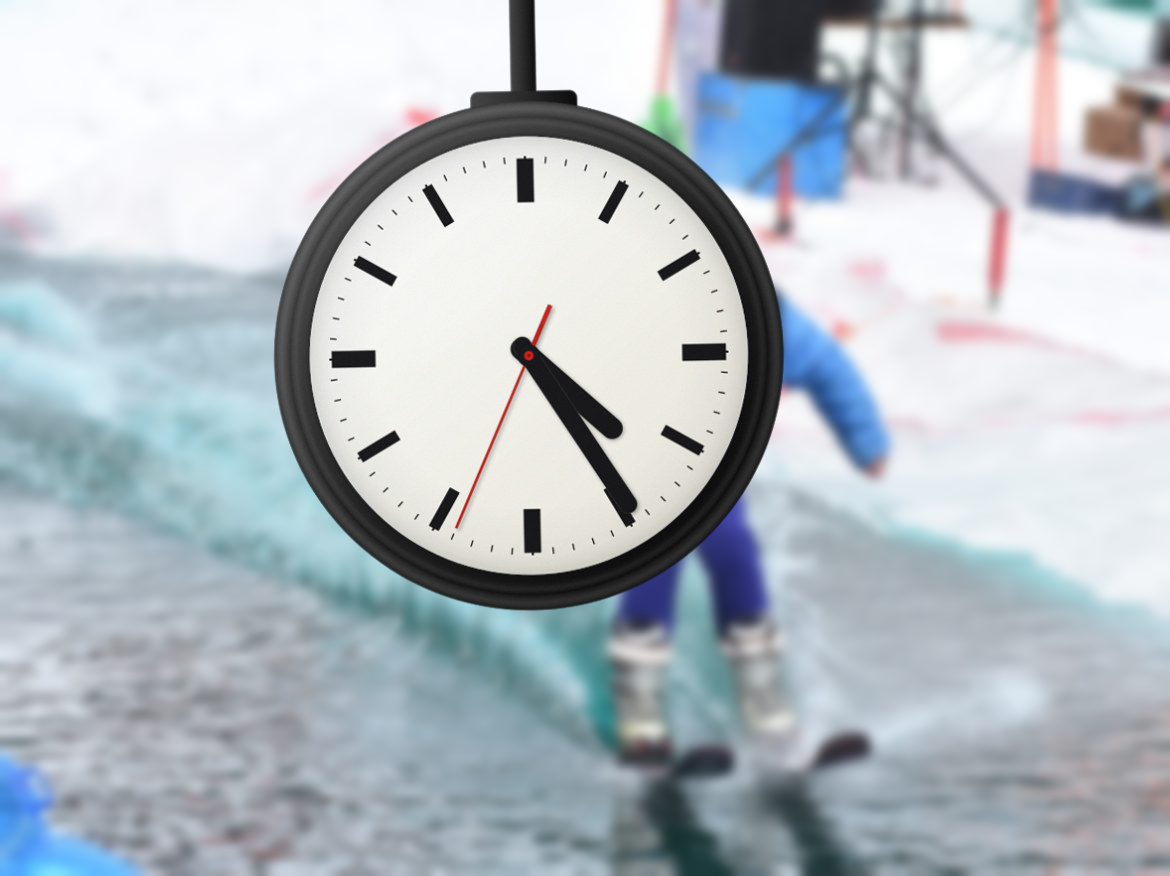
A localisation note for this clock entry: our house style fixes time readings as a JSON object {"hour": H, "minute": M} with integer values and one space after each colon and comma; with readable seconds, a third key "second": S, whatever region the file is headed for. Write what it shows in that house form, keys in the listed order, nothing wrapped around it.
{"hour": 4, "minute": 24, "second": 34}
